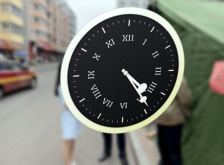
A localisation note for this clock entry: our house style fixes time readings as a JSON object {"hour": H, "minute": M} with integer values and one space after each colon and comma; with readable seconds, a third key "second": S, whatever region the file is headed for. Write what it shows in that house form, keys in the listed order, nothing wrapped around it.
{"hour": 4, "minute": 24}
